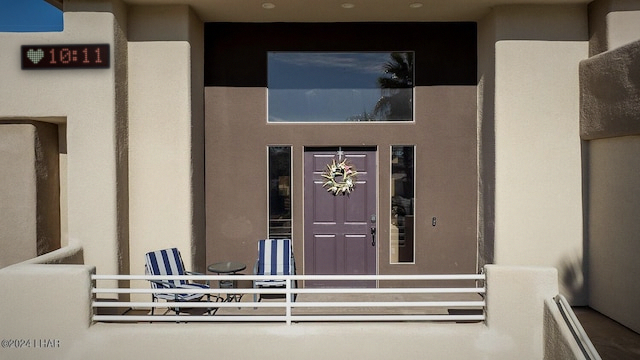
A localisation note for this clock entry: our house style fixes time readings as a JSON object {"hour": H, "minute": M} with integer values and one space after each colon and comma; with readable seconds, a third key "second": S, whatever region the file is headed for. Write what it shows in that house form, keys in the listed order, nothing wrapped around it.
{"hour": 10, "minute": 11}
